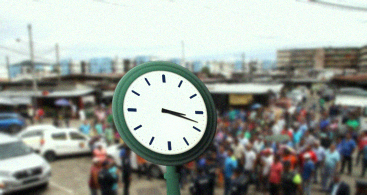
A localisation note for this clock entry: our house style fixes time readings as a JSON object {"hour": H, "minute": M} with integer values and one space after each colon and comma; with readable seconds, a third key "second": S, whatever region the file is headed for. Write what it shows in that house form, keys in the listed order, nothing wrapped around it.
{"hour": 3, "minute": 18}
